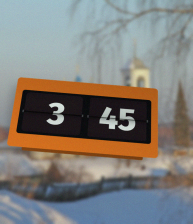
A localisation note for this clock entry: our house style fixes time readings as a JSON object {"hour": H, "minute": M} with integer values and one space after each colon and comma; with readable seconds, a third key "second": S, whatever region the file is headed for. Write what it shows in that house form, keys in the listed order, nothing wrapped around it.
{"hour": 3, "minute": 45}
